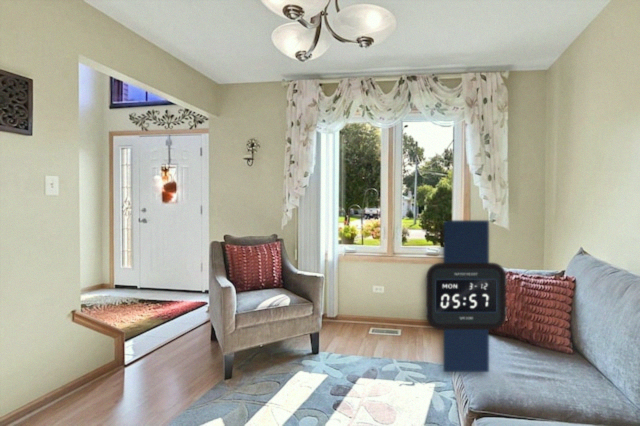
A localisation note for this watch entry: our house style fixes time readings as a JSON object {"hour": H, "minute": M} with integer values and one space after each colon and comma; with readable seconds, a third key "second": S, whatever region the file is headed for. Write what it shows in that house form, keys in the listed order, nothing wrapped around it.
{"hour": 5, "minute": 57}
